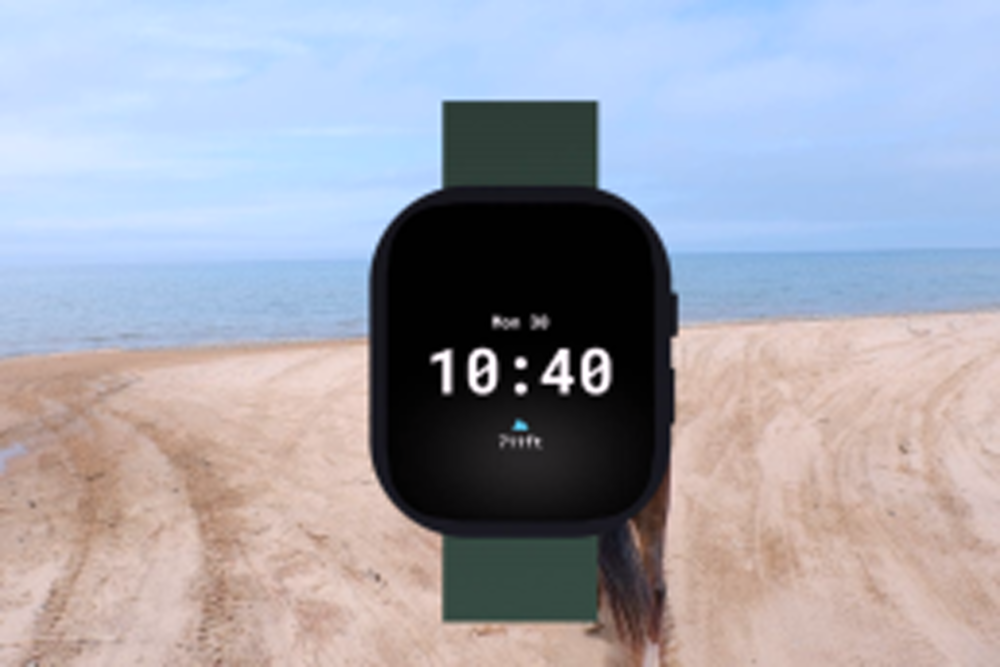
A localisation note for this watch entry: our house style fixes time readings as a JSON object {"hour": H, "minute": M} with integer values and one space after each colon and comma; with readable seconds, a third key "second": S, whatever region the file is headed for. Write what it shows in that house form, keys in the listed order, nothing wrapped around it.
{"hour": 10, "minute": 40}
